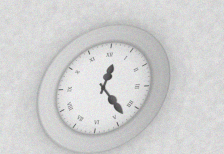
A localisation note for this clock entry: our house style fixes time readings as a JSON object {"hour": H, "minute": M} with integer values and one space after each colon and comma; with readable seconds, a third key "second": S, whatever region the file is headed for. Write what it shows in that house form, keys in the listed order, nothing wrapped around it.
{"hour": 12, "minute": 23}
